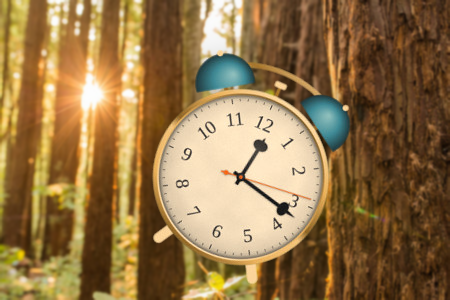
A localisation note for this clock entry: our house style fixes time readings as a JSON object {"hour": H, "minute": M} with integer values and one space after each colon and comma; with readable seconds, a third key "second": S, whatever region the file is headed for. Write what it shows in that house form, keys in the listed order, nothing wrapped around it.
{"hour": 12, "minute": 17, "second": 14}
